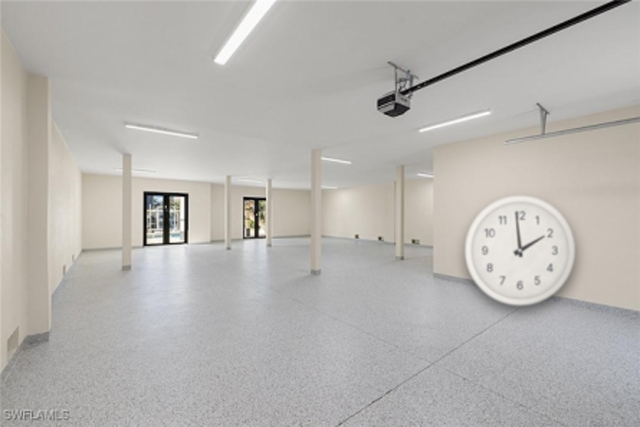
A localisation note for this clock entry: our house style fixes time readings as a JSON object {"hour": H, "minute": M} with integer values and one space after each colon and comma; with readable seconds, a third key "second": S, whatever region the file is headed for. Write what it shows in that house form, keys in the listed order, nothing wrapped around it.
{"hour": 1, "minute": 59}
